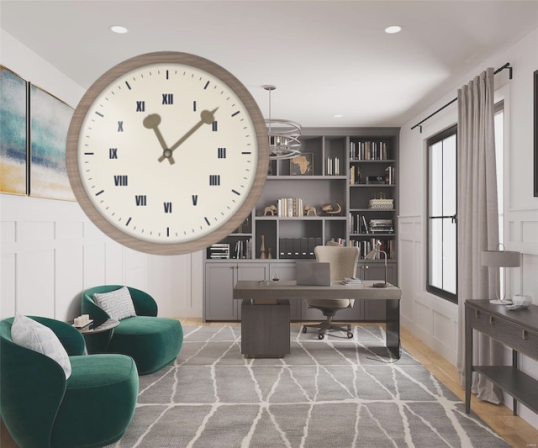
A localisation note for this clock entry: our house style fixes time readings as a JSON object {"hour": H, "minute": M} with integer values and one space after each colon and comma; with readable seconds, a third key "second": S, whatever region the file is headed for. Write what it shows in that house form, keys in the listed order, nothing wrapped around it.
{"hour": 11, "minute": 8}
